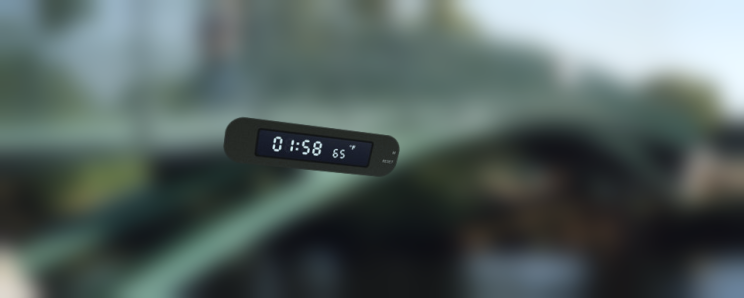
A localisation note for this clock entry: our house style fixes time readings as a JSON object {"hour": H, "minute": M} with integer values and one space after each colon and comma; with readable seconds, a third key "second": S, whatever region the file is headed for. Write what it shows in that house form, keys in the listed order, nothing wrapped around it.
{"hour": 1, "minute": 58}
